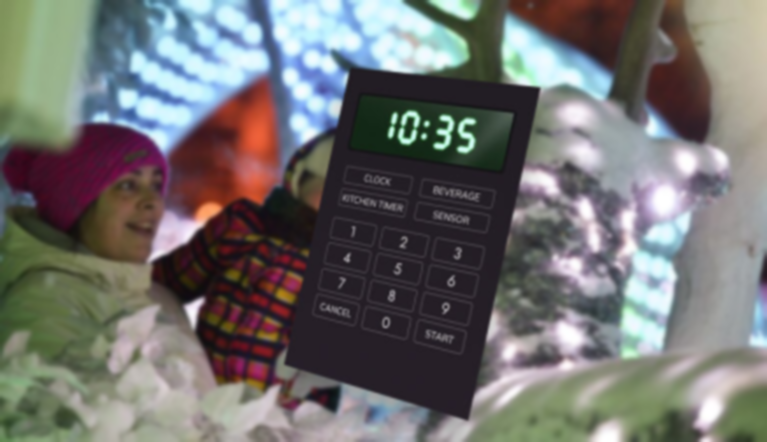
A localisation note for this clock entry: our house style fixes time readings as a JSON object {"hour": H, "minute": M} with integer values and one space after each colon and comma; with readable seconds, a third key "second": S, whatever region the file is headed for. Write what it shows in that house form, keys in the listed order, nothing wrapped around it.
{"hour": 10, "minute": 35}
